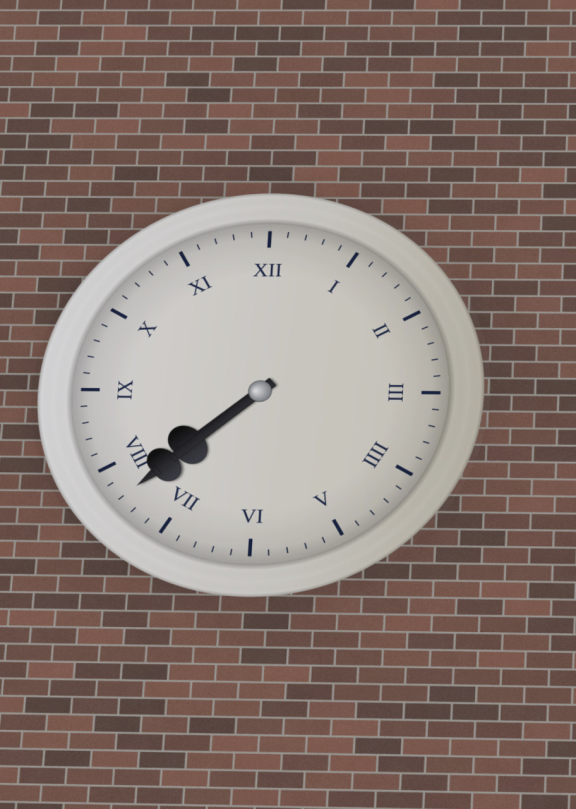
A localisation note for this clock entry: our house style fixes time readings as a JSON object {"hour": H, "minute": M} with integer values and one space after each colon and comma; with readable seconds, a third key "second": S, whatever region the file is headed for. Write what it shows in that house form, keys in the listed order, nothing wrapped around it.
{"hour": 7, "minute": 38}
